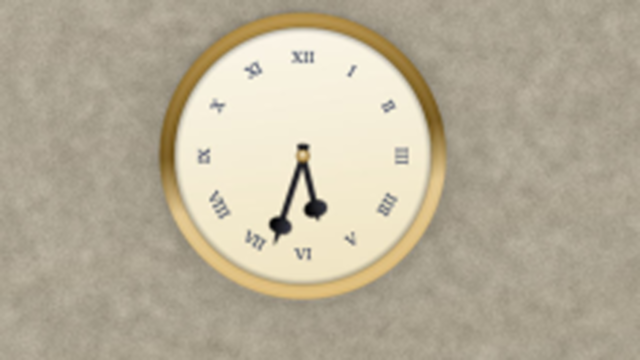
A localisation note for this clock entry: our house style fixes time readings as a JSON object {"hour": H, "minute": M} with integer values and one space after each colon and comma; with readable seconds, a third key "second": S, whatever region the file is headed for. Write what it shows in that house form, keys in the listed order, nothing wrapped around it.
{"hour": 5, "minute": 33}
